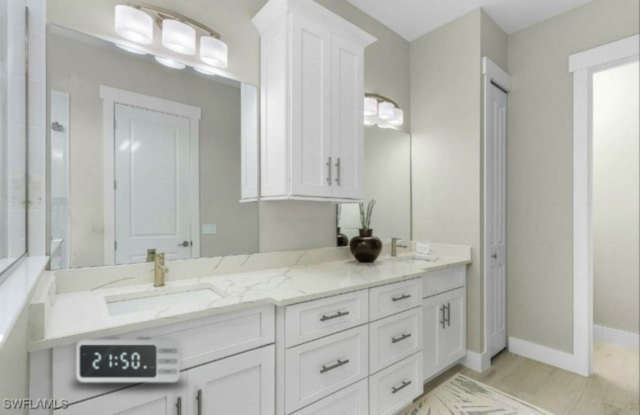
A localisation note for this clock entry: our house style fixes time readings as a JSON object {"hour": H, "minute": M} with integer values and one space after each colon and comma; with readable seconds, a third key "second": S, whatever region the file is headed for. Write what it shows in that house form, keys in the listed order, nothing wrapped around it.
{"hour": 21, "minute": 50}
